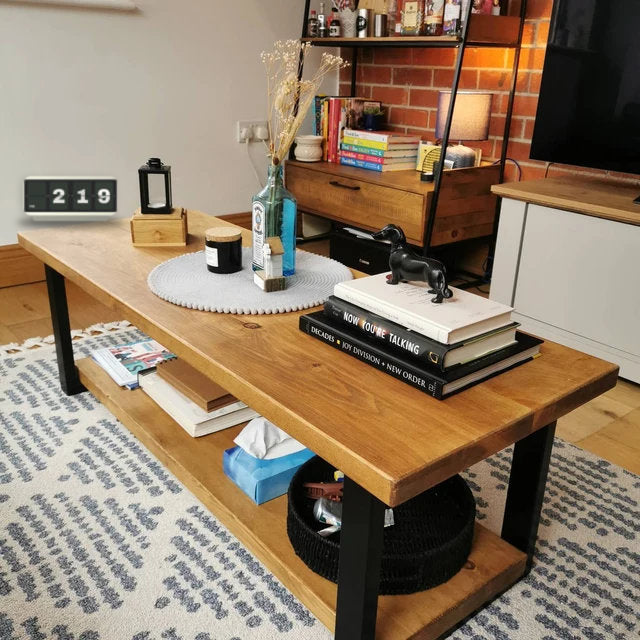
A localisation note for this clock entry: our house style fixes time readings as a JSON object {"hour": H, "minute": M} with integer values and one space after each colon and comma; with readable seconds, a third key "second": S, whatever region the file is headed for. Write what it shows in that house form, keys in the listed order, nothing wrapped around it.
{"hour": 2, "minute": 19}
